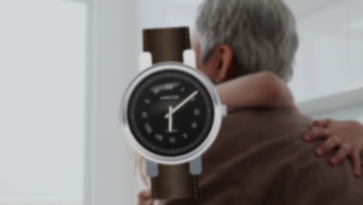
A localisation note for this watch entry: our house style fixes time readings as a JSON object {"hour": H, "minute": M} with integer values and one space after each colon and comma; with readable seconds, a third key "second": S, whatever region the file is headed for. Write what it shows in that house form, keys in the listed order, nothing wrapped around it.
{"hour": 6, "minute": 9}
